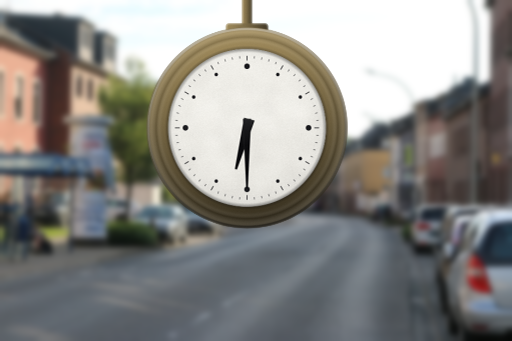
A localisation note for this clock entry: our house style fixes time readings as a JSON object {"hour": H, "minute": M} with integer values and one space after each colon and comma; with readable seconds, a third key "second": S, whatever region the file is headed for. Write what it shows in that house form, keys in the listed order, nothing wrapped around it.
{"hour": 6, "minute": 30}
